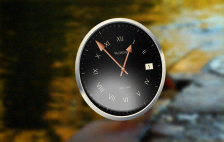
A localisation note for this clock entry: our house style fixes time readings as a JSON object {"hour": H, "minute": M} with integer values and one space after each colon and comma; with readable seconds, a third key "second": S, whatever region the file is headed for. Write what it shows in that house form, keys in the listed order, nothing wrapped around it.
{"hour": 12, "minute": 53}
